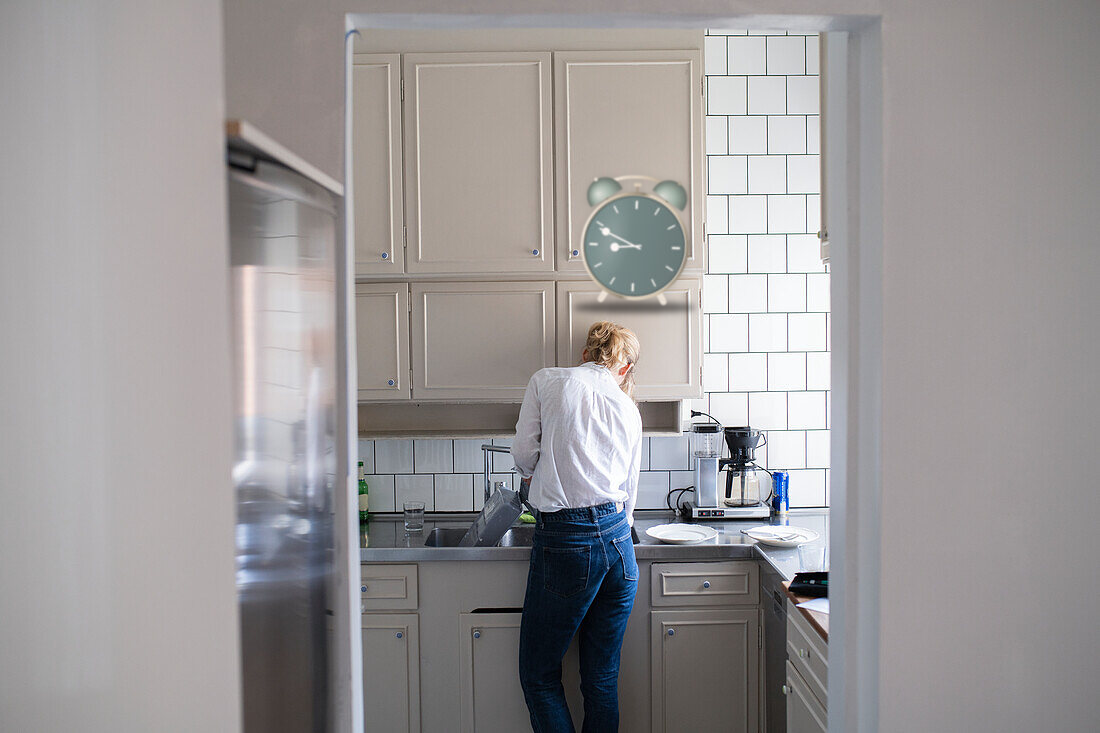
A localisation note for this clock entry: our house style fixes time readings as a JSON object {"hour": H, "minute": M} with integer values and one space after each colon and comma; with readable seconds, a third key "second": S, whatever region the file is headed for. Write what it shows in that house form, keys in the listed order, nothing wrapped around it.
{"hour": 8, "minute": 49}
